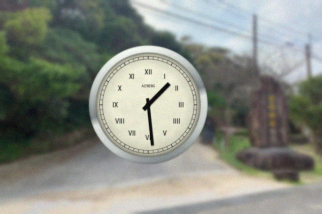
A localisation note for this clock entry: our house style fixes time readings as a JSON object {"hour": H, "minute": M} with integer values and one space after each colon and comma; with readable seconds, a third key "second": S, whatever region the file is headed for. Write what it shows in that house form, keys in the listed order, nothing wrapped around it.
{"hour": 1, "minute": 29}
